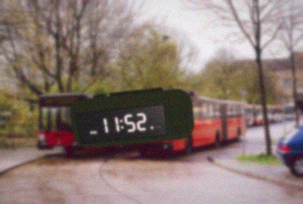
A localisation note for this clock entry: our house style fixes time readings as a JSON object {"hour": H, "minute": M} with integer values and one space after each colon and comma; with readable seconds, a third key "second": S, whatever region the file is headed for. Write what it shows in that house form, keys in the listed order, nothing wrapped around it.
{"hour": 11, "minute": 52}
